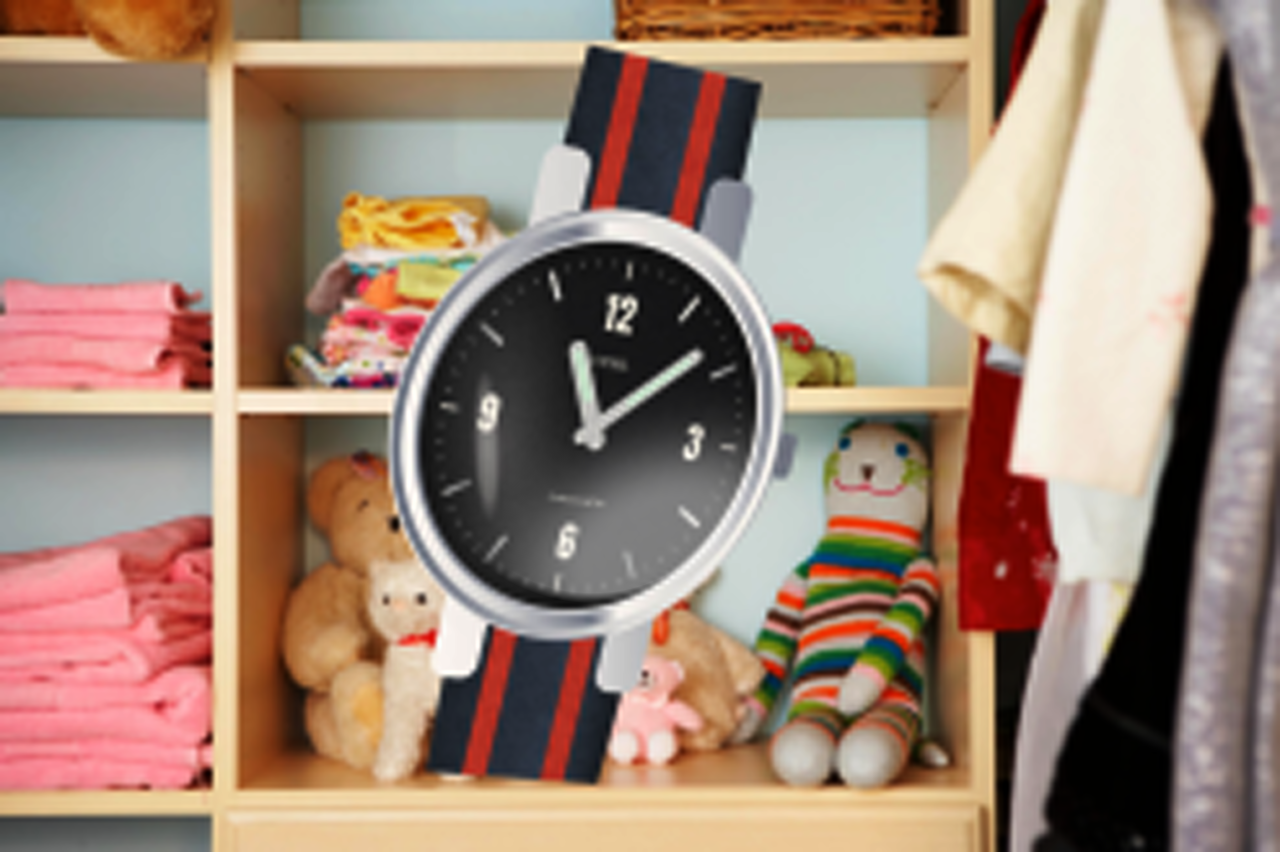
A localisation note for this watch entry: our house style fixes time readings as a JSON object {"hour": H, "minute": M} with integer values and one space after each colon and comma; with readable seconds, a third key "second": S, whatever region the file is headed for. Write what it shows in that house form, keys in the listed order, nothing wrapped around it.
{"hour": 11, "minute": 8}
